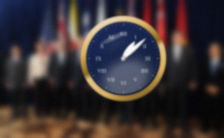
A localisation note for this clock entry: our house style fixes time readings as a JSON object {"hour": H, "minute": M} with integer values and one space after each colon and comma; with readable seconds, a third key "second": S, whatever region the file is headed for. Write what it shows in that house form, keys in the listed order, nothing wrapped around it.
{"hour": 1, "minute": 8}
